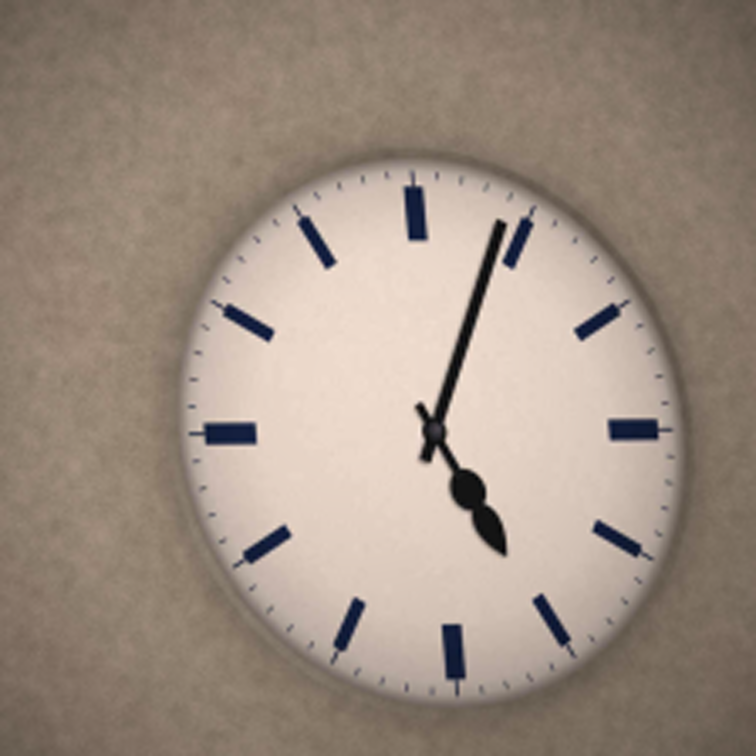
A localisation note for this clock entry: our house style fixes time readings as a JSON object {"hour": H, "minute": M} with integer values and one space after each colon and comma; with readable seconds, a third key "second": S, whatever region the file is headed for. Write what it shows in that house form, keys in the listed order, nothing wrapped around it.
{"hour": 5, "minute": 4}
